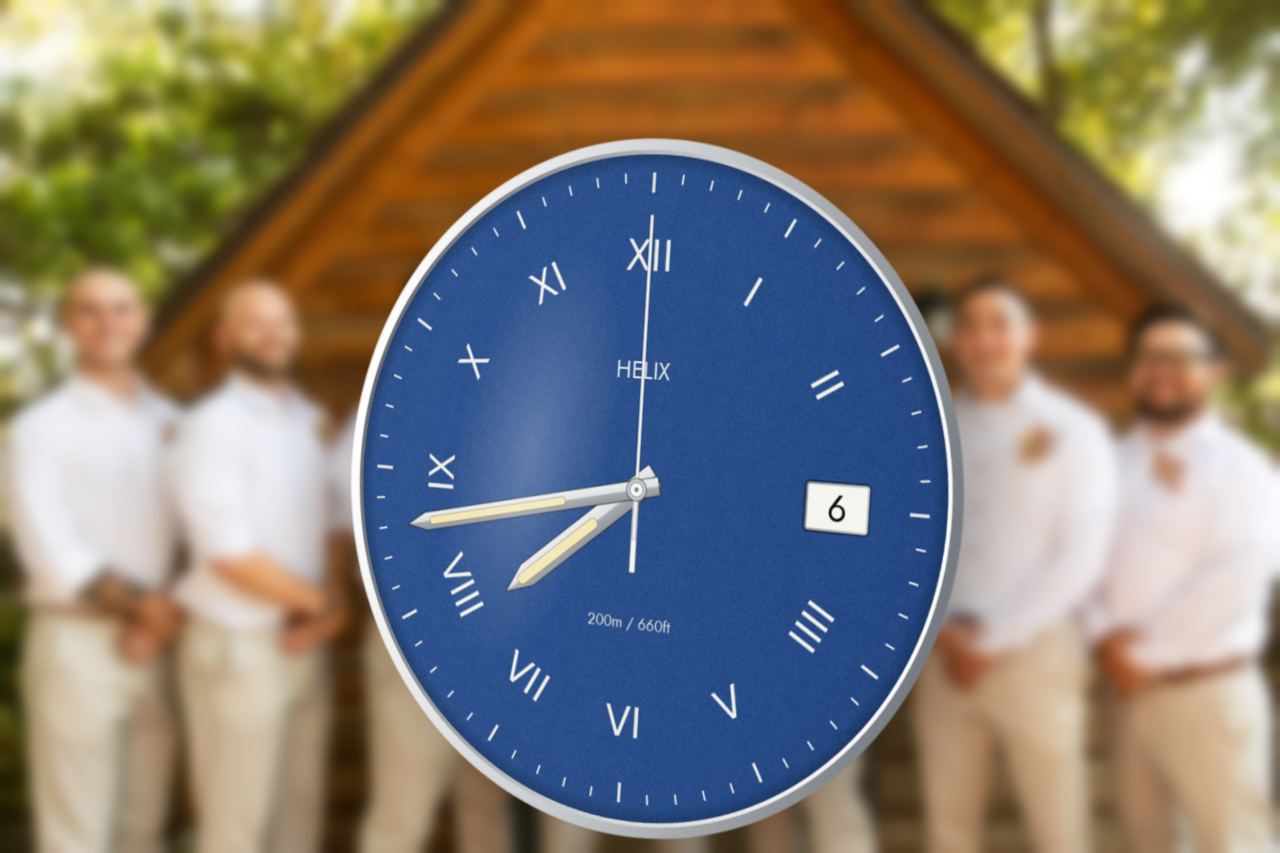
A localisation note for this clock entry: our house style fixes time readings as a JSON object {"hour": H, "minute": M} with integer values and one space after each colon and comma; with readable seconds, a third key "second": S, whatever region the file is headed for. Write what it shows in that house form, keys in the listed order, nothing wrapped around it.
{"hour": 7, "minute": 43, "second": 0}
